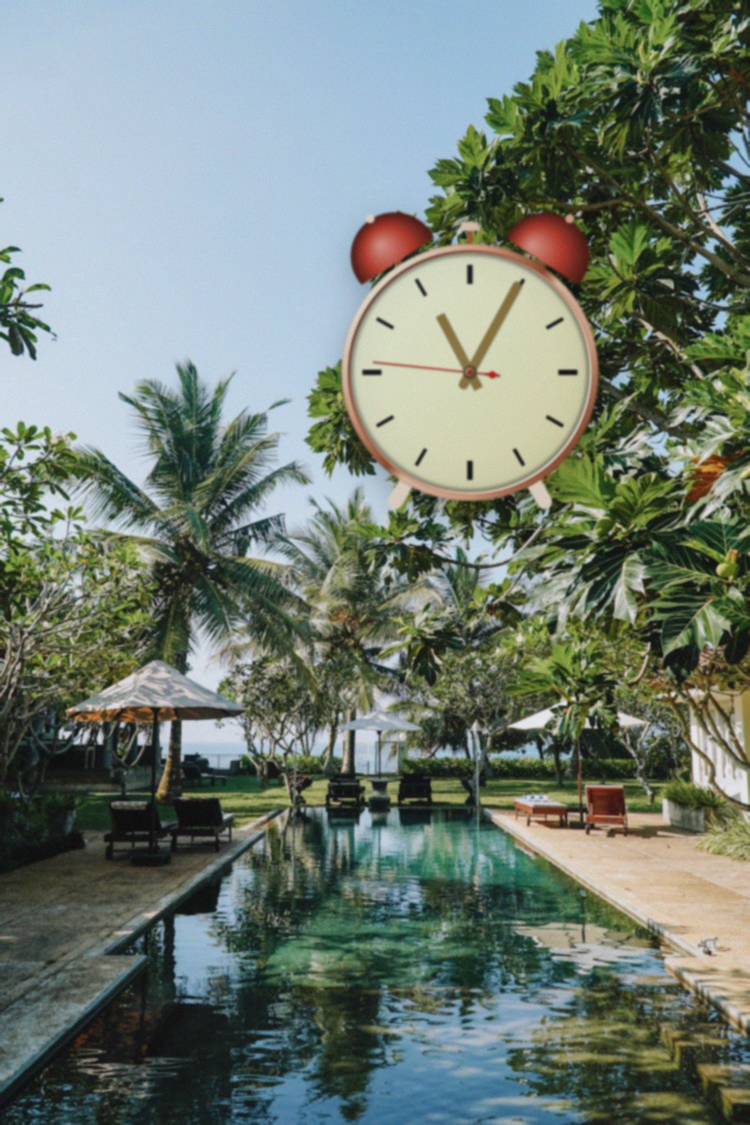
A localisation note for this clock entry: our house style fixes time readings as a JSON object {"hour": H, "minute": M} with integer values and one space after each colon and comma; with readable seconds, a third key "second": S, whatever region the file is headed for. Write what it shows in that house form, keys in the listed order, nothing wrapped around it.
{"hour": 11, "minute": 4, "second": 46}
